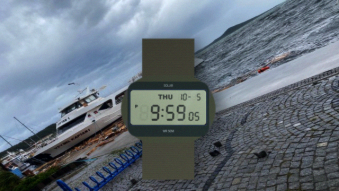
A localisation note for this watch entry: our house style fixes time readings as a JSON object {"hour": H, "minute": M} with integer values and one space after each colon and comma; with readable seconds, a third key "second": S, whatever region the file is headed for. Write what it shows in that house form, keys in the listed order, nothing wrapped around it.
{"hour": 9, "minute": 59, "second": 5}
